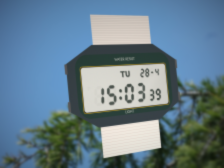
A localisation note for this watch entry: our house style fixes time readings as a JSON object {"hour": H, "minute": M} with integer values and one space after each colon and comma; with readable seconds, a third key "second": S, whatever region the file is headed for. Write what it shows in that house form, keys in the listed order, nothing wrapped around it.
{"hour": 15, "minute": 3, "second": 39}
